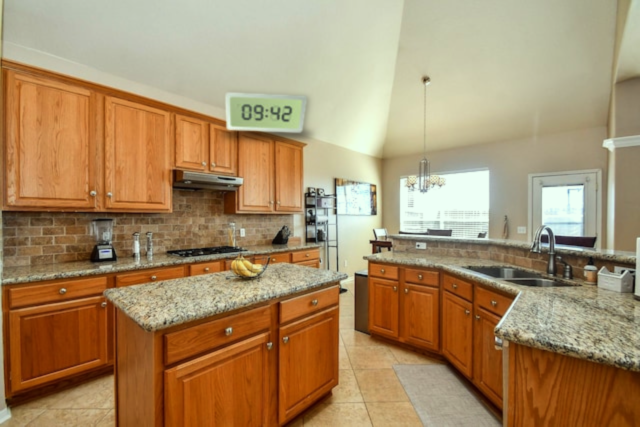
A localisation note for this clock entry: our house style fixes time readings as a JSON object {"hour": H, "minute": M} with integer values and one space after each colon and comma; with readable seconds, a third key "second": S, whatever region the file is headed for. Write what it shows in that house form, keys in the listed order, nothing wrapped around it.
{"hour": 9, "minute": 42}
